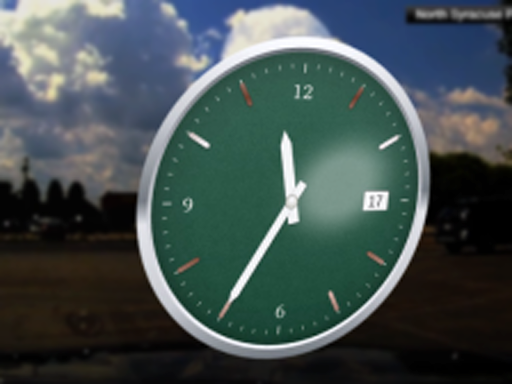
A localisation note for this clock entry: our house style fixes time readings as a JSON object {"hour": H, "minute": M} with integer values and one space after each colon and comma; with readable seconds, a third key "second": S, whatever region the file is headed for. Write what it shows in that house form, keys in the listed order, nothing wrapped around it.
{"hour": 11, "minute": 35}
